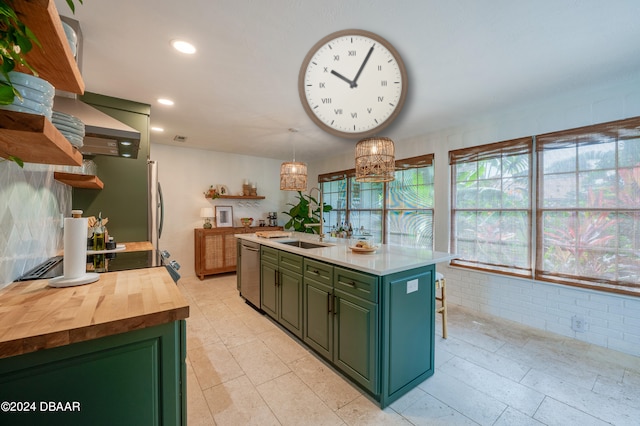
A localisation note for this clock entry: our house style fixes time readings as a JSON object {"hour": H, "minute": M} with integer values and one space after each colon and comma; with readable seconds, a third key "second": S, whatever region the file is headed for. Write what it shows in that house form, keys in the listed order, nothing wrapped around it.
{"hour": 10, "minute": 5}
